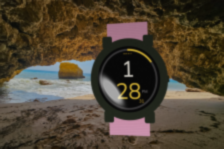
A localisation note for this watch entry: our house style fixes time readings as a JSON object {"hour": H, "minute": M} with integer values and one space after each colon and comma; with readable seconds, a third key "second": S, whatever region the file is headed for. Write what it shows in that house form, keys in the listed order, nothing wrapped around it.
{"hour": 1, "minute": 28}
